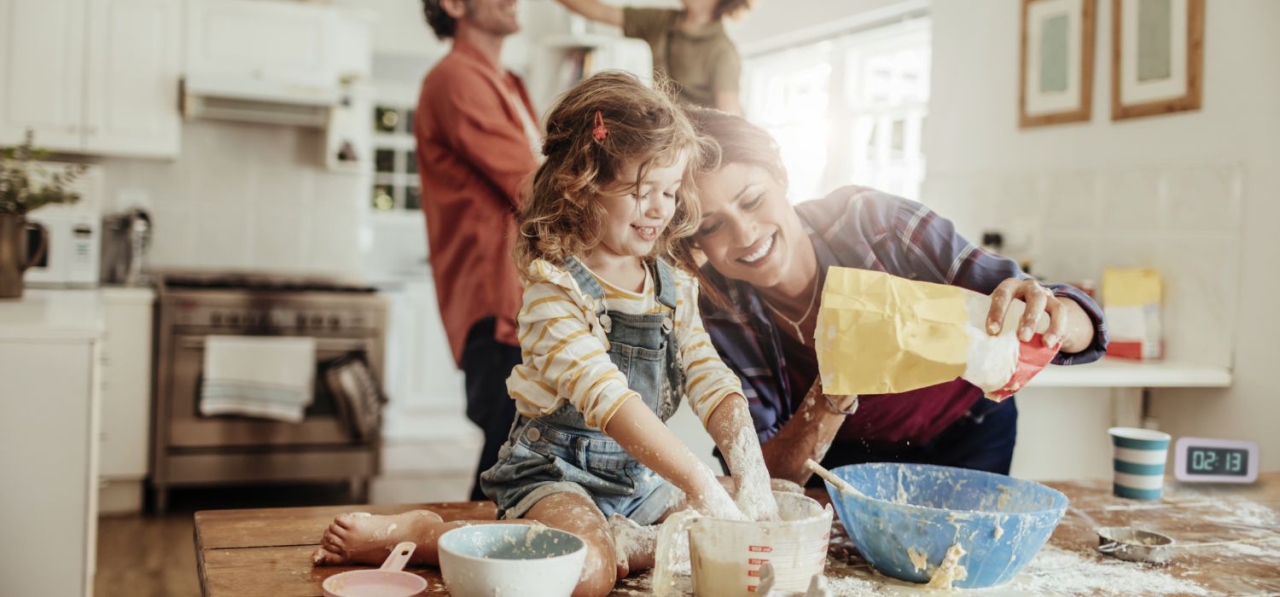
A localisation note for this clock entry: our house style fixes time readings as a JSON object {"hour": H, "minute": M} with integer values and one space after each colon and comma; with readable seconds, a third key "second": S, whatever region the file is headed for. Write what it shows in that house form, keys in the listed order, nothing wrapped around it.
{"hour": 2, "minute": 13}
